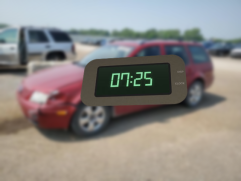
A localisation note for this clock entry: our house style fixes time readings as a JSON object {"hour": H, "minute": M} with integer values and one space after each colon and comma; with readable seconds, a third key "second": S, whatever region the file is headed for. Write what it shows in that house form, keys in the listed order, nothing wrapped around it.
{"hour": 7, "minute": 25}
